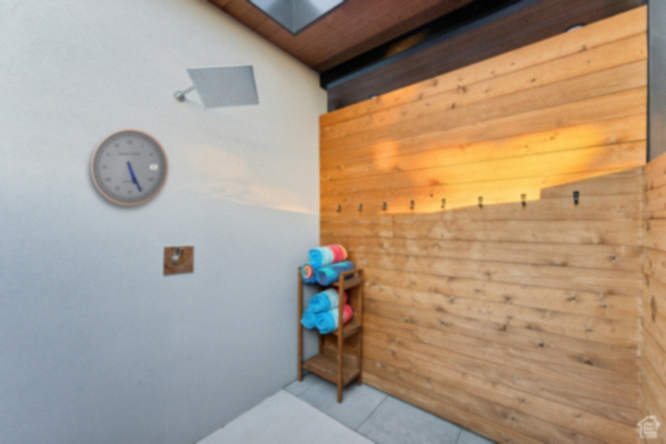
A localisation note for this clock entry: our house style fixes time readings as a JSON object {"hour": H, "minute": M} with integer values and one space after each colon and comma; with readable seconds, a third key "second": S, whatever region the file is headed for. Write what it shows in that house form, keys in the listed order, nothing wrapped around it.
{"hour": 5, "minute": 26}
